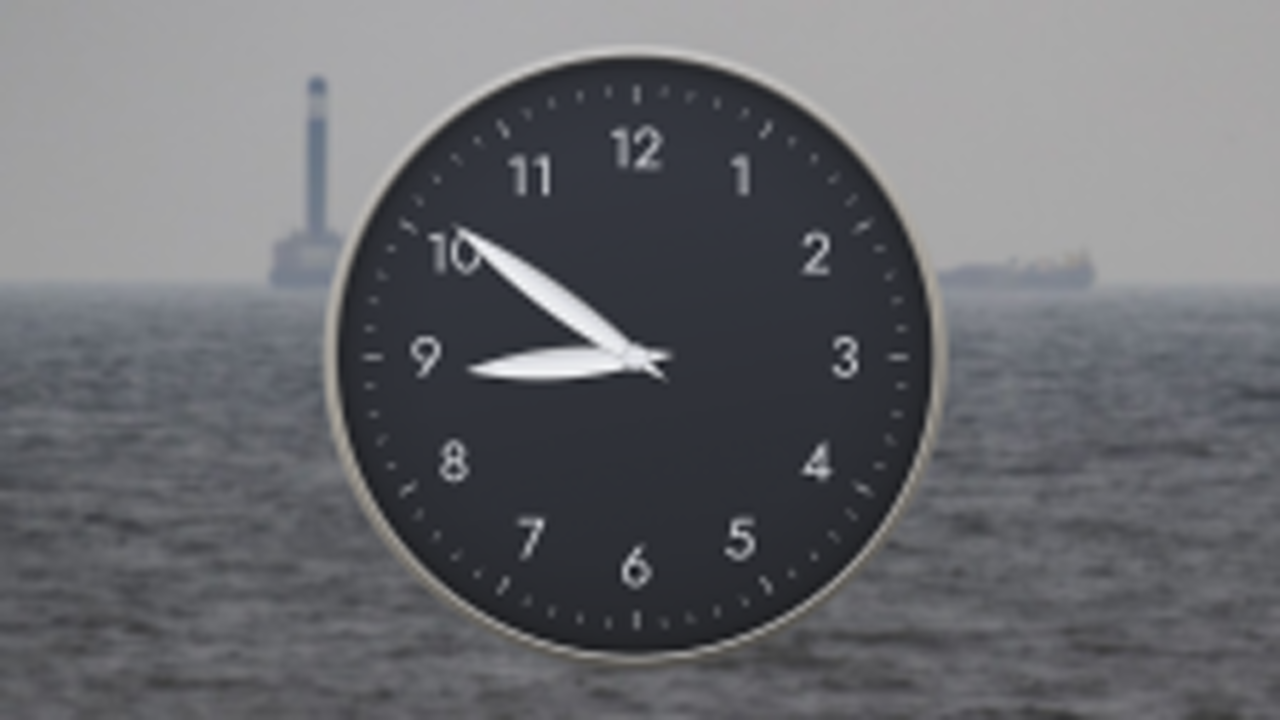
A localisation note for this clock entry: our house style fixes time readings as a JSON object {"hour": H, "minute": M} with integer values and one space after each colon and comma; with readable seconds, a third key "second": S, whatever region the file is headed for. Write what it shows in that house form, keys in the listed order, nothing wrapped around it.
{"hour": 8, "minute": 51}
